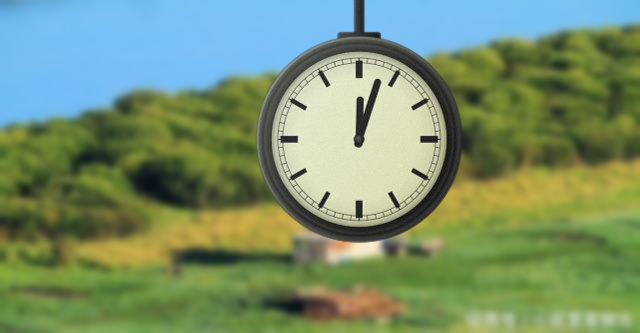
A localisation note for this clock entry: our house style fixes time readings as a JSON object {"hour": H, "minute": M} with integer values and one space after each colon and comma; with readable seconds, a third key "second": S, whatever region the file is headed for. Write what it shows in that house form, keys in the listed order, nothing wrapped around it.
{"hour": 12, "minute": 3}
